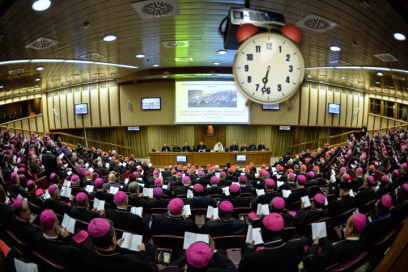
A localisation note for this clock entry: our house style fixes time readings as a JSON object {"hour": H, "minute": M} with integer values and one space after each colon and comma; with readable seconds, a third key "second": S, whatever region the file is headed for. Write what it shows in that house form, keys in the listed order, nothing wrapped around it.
{"hour": 6, "minute": 32}
